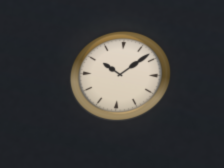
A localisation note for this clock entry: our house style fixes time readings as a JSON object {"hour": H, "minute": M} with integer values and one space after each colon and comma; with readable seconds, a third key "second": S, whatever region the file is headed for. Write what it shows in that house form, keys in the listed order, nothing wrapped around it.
{"hour": 10, "minute": 8}
